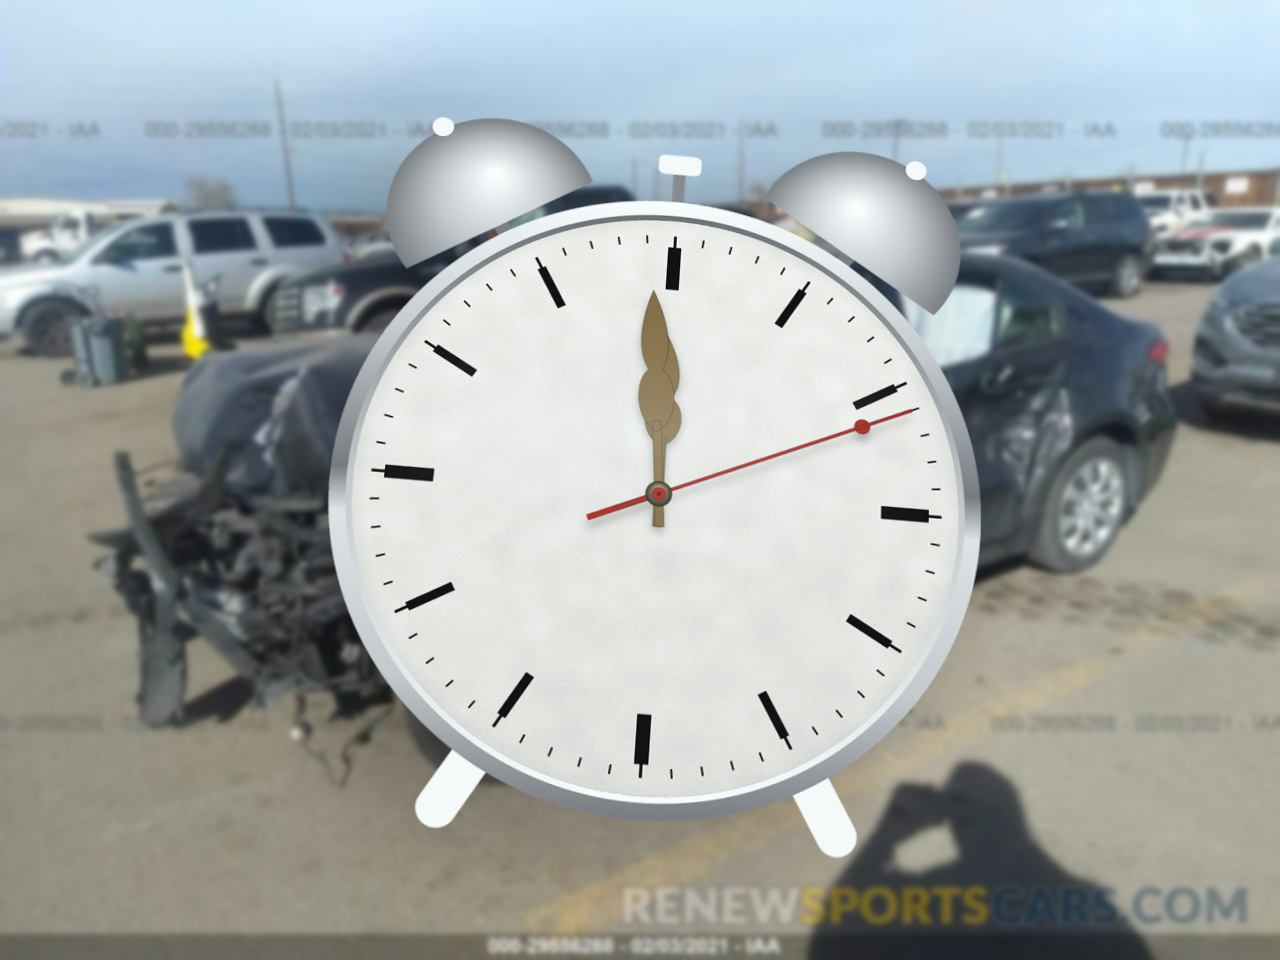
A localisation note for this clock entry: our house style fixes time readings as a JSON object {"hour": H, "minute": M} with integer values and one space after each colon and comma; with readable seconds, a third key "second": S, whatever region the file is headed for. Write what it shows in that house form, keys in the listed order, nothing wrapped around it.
{"hour": 11, "minute": 59, "second": 11}
